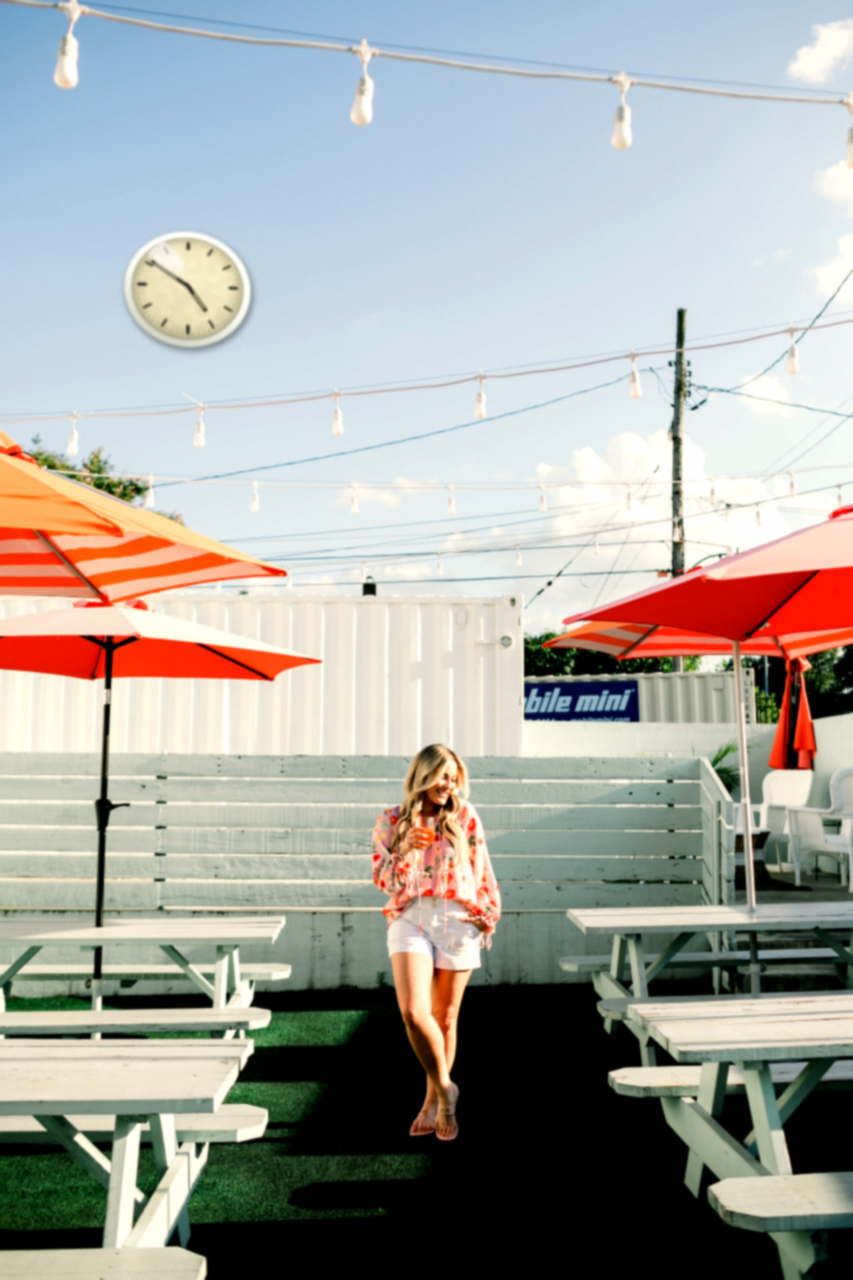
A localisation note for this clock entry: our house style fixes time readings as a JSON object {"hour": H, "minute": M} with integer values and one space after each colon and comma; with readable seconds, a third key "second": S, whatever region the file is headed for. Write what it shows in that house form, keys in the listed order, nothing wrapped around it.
{"hour": 4, "minute": 51}
